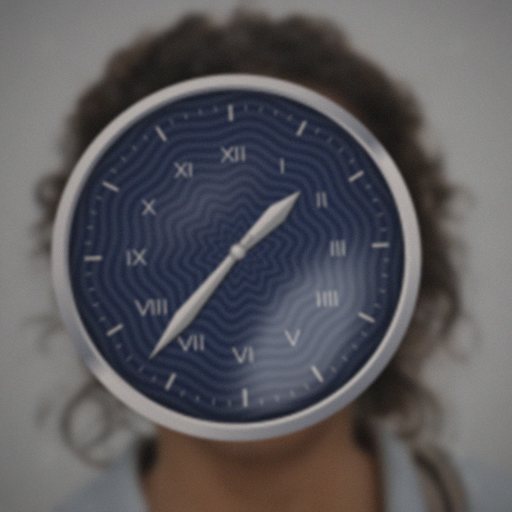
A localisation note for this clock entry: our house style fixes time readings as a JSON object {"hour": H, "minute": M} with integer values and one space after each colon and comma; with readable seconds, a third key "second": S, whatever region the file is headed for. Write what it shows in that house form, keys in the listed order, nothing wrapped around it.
{"hour": 1, "minute": 37}
